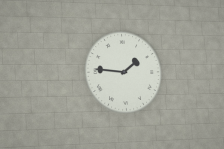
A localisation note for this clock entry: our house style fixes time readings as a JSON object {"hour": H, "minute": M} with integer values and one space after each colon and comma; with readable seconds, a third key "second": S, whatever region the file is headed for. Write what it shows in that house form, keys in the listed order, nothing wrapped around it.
{"hour": 1, "minute": 46}
